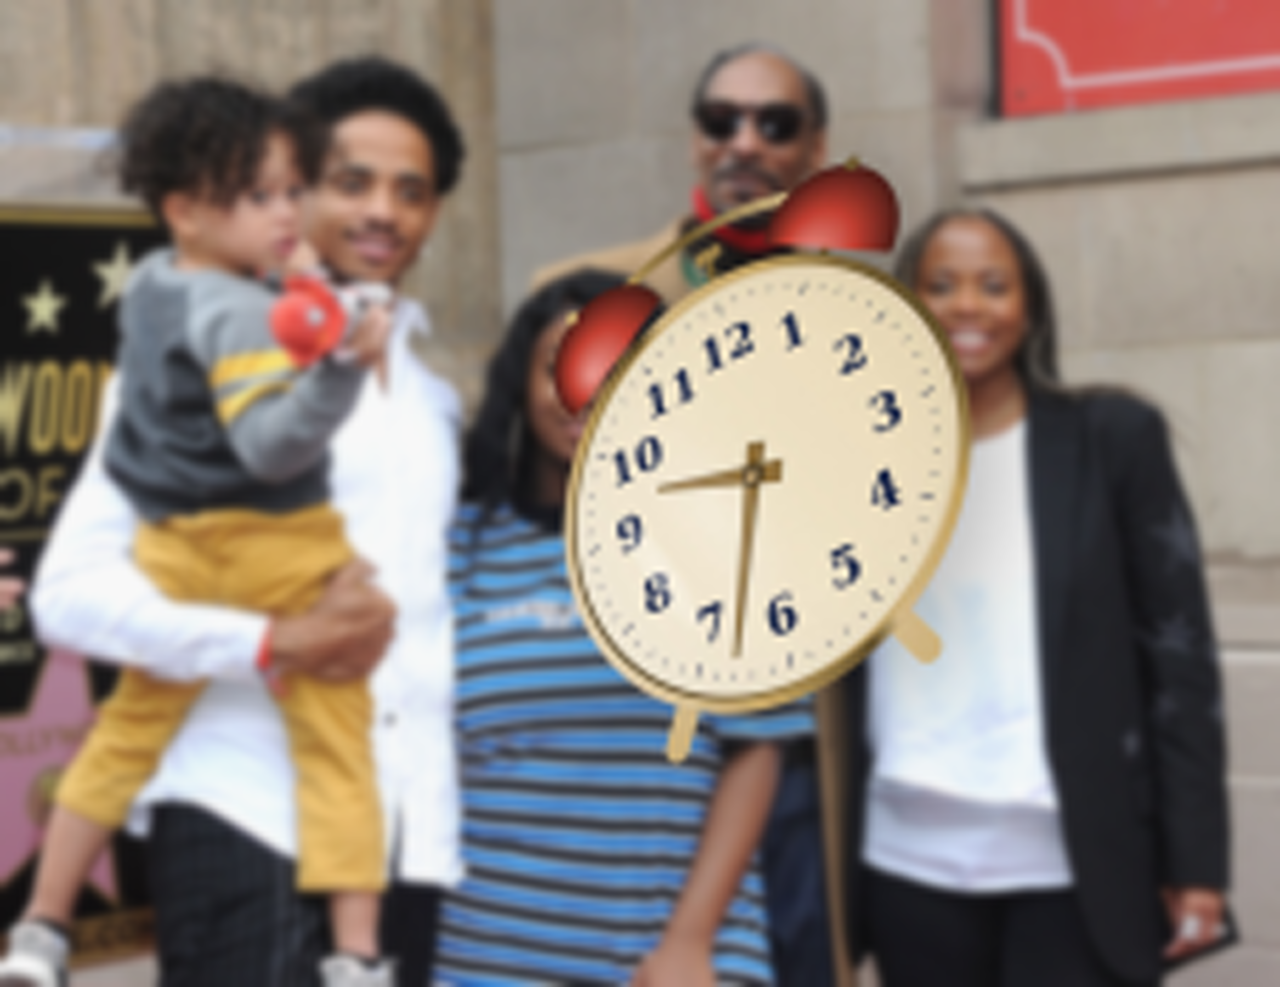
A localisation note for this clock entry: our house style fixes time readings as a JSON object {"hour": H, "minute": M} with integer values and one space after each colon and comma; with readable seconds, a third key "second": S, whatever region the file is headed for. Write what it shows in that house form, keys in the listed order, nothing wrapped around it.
{"hour": 9, "minute": 33}
